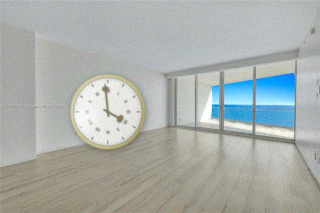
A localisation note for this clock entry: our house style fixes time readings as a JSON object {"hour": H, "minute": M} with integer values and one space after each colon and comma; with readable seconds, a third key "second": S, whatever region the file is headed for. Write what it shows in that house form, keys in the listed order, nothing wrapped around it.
{"hour": 3, "minute": 59}
